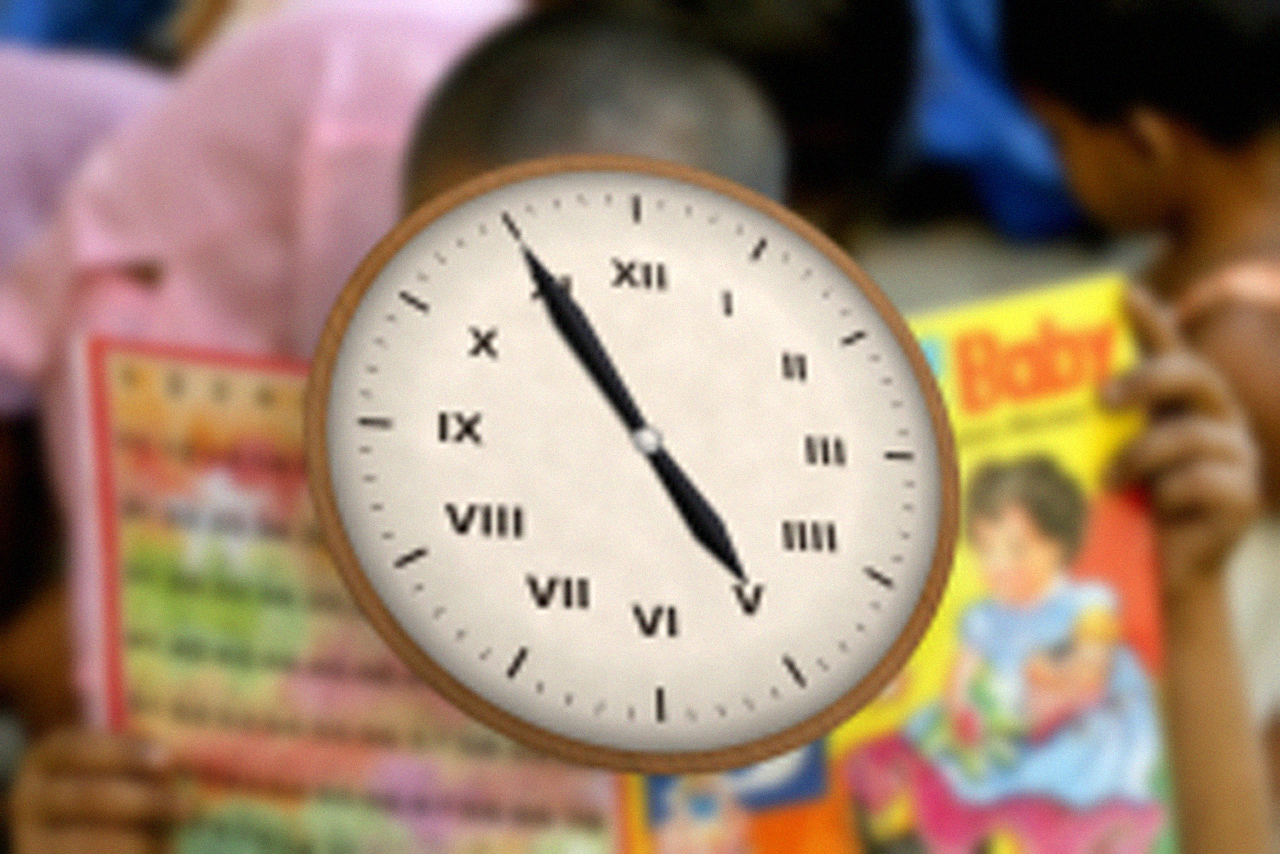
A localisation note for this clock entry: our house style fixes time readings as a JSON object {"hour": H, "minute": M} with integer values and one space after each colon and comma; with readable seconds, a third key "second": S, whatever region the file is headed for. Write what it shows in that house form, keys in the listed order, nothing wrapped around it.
{"hour": 4, "minute": 55}
